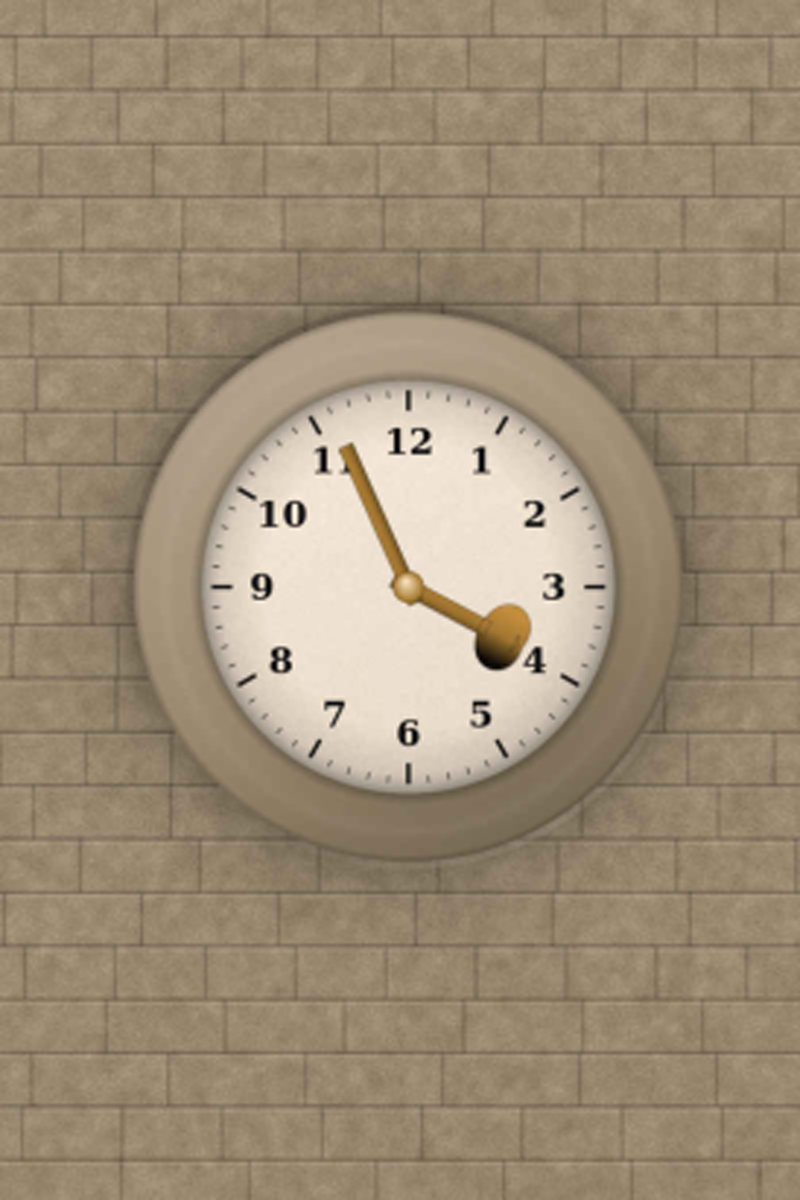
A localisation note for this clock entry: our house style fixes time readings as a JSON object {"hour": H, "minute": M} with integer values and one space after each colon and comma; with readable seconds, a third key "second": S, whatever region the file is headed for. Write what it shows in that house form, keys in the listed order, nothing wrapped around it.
{"hour": 3, "minute": 56}
